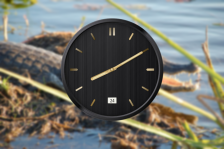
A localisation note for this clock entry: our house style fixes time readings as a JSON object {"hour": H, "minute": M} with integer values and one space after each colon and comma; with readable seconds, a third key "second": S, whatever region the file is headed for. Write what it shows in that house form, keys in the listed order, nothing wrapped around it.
{"hour": 8, "minute": 10}
